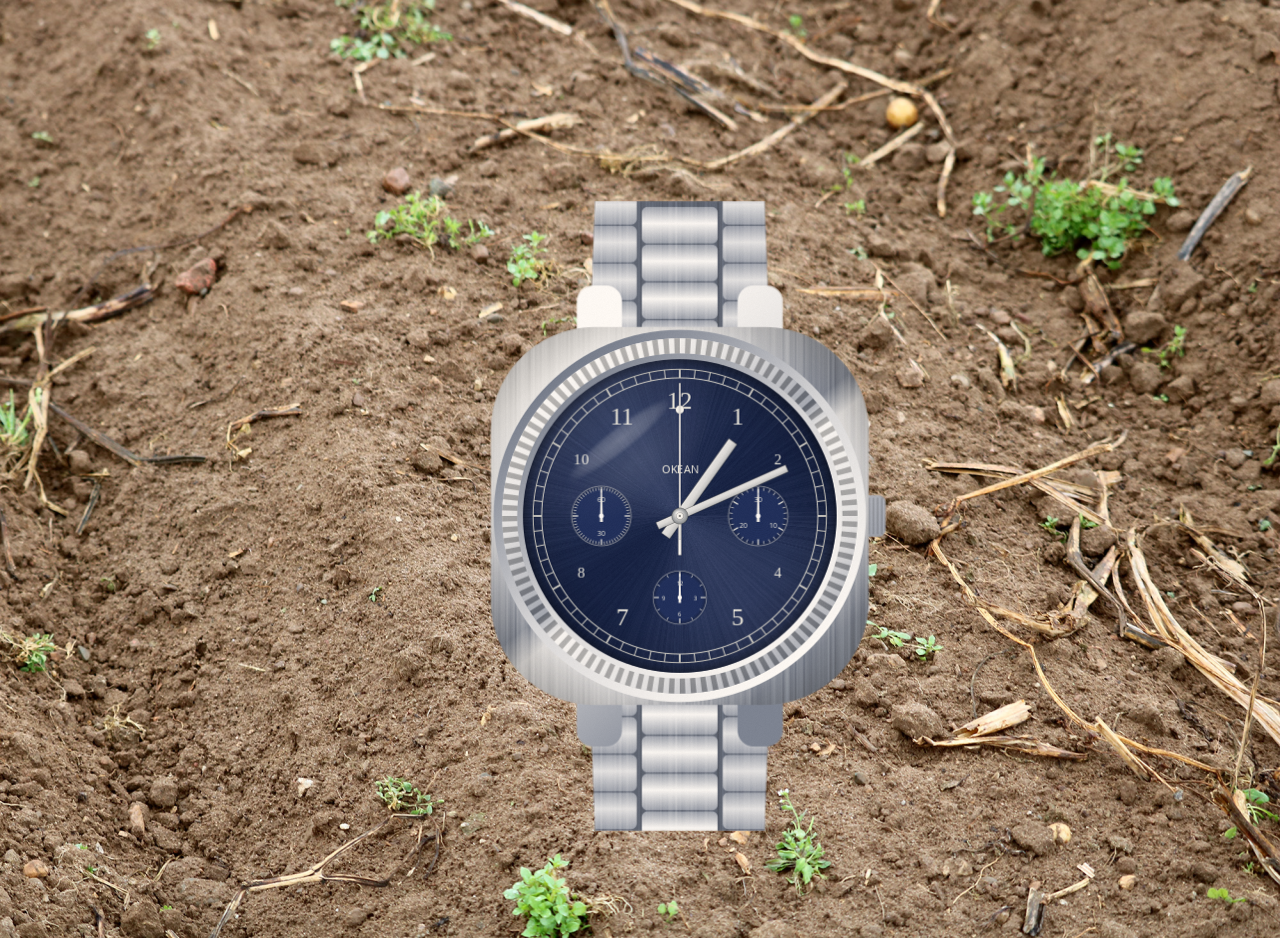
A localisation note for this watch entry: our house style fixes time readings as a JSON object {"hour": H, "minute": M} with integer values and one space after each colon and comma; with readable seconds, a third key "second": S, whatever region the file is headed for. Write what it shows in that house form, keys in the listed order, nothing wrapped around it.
{"hour": 1, "minute": 11}
